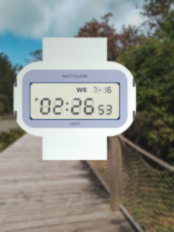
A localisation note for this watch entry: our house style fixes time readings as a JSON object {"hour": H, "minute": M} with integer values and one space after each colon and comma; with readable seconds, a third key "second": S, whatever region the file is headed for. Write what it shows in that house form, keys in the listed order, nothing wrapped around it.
{"hour": 2, "minute": 26, "second": 53}
